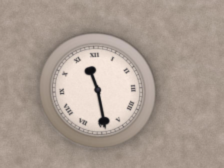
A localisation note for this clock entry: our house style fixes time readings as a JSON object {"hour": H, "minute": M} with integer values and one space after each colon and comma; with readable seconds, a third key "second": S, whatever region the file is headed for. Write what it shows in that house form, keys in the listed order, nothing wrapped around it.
{"hour": 11, "minute": 29}
